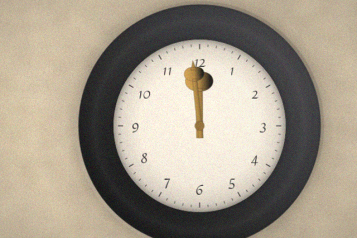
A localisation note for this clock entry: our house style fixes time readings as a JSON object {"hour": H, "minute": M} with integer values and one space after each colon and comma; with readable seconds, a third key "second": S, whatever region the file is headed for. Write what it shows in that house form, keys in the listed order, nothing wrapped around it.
{"hour": 11, "minute": 59}
